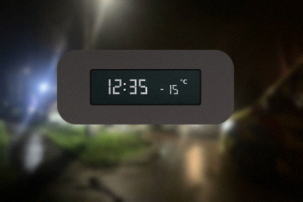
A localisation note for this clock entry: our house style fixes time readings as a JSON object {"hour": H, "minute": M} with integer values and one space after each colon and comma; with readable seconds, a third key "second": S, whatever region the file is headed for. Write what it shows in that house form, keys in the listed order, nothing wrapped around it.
{"hour": 12, "minute": 35}
